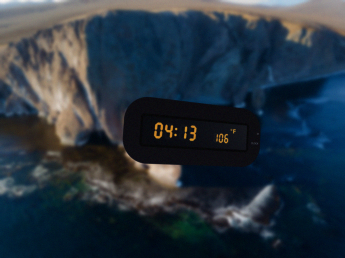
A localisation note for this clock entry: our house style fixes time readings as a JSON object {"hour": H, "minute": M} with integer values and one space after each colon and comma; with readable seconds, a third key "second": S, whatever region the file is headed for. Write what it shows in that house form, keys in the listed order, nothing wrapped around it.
{"hour": 4, "minute": 13}
